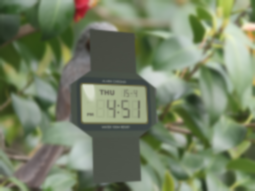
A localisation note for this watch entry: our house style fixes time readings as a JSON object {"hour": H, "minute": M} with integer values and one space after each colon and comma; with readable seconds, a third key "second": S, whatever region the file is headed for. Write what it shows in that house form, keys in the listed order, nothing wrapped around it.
{"hour": 4, "minute": 51}
